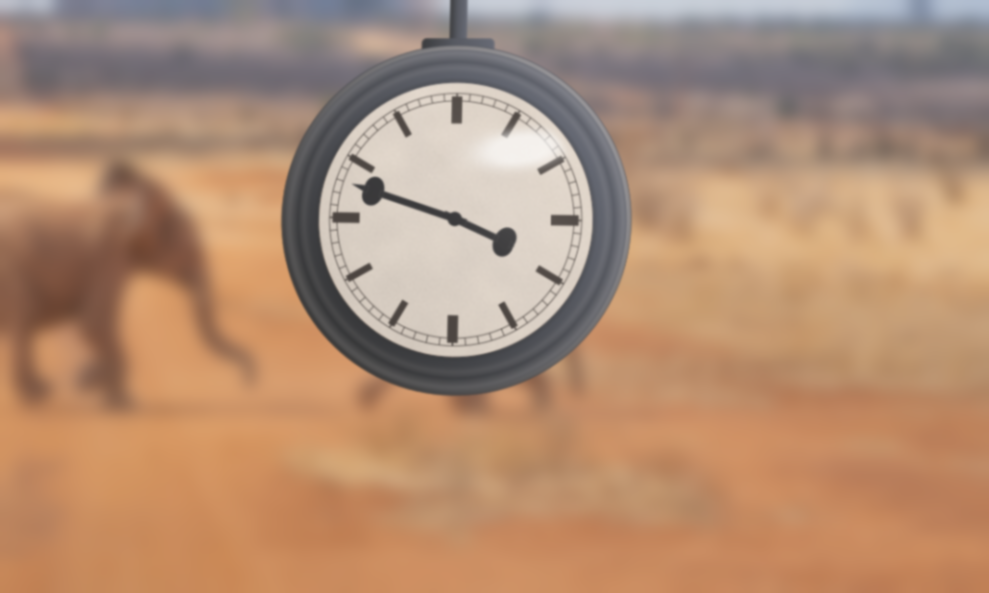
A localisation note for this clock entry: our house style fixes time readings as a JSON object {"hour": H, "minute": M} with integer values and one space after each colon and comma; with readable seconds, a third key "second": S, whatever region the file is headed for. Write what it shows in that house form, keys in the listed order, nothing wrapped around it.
{"hour": 3, "minute": 48}
